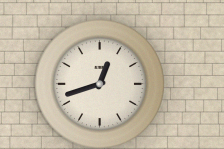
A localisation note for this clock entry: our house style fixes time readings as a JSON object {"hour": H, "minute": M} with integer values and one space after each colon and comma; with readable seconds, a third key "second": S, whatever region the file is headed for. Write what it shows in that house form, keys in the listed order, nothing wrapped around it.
{"hour": 12, "minute": 42}
